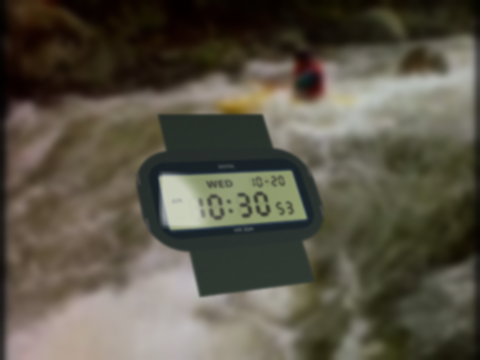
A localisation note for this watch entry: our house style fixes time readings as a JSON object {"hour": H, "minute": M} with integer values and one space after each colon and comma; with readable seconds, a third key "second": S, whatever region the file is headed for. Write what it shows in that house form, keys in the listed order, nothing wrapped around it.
{"hour": 10, "minute": 30}
